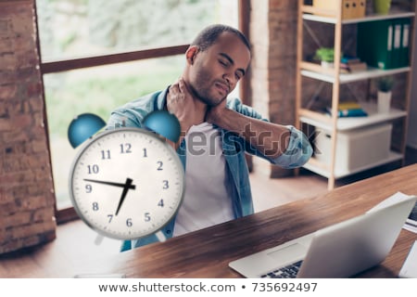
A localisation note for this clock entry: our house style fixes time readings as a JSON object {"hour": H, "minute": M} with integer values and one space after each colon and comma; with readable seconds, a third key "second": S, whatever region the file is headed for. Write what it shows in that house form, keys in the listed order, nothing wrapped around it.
{"hour": 6, "minute": 47}
